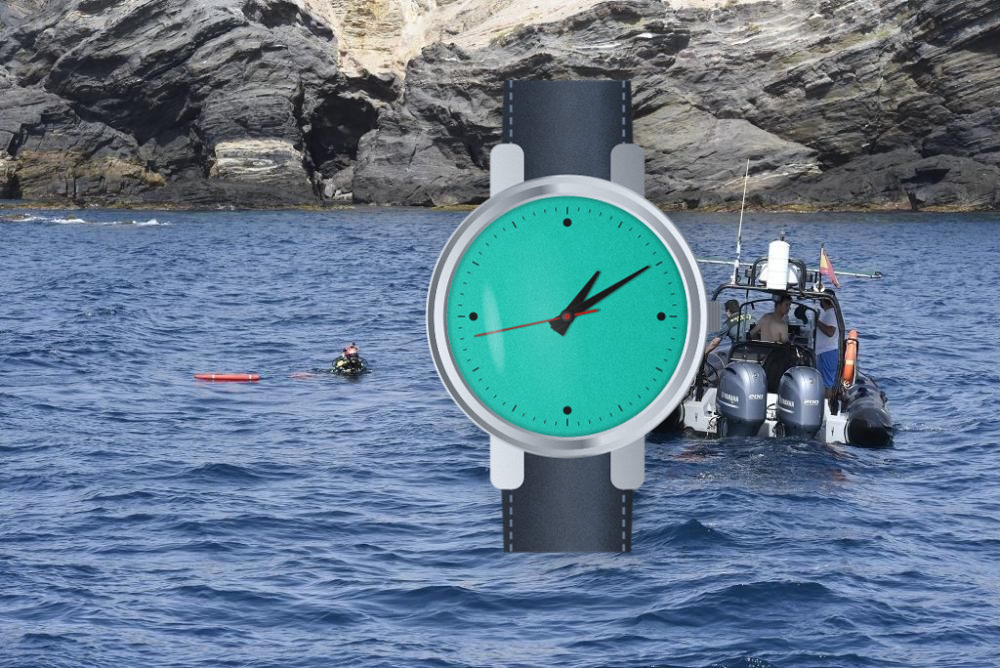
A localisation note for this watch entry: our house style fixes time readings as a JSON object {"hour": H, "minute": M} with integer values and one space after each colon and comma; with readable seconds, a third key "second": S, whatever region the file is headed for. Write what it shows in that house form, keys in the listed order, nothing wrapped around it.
{"hour": 1, "minute": 9, "second": 43}
